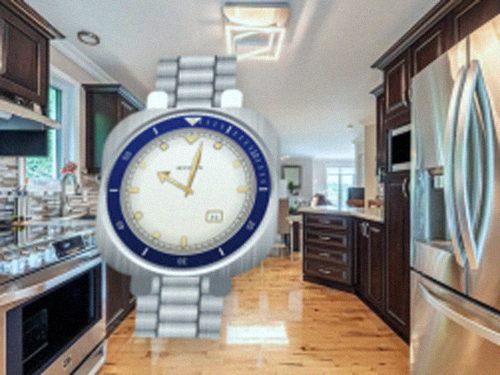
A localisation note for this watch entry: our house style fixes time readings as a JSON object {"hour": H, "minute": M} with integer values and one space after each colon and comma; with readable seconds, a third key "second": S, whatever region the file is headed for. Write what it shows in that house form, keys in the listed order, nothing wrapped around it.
{"hour": 10, "minute": 2}
